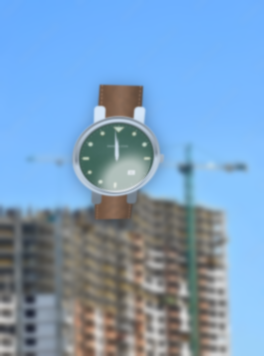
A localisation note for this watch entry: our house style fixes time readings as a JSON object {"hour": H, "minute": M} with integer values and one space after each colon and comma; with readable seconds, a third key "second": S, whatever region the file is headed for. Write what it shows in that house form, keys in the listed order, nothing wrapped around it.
{"hour": 11, "minute": 59}
